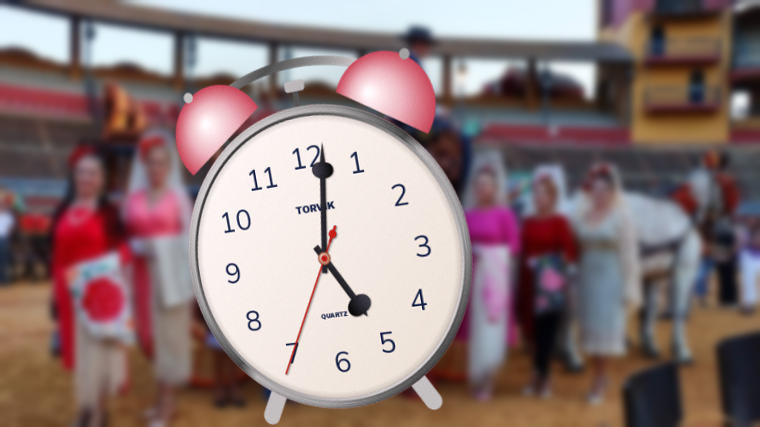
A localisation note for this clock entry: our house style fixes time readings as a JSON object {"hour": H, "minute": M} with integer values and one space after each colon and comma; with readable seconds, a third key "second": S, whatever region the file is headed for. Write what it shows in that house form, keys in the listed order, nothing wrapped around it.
{"hour": 5, "minute": 1, "second": 35}
